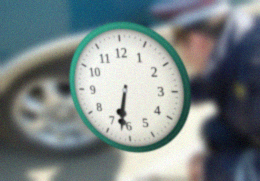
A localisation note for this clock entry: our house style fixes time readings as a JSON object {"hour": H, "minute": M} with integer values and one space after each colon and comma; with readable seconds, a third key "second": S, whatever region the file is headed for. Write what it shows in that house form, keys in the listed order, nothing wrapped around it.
{"hour": 6, "minute": 32}
